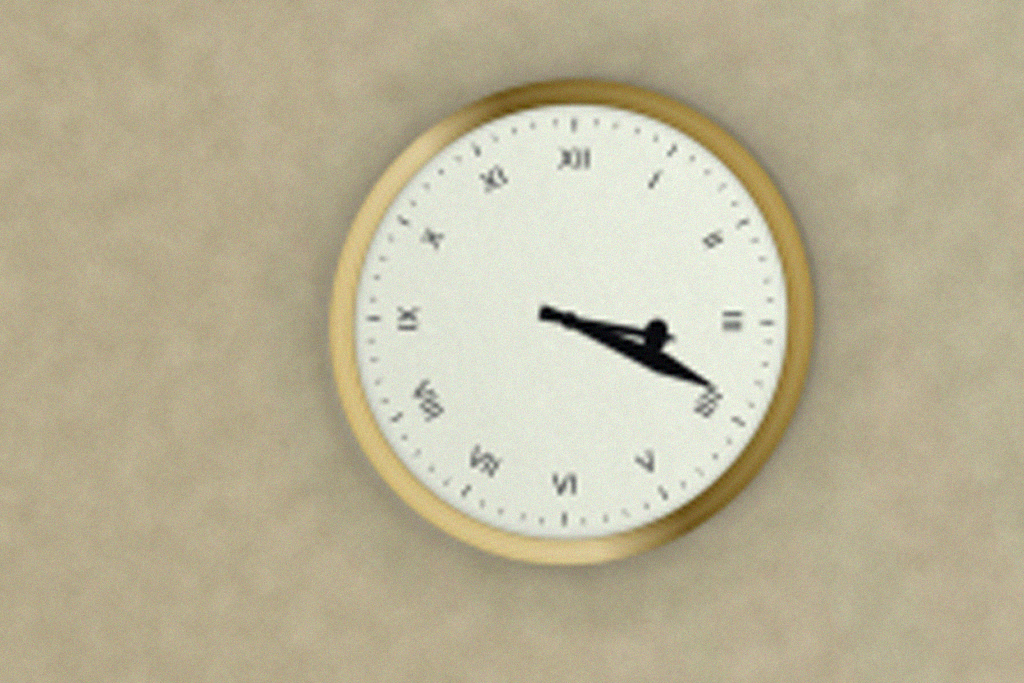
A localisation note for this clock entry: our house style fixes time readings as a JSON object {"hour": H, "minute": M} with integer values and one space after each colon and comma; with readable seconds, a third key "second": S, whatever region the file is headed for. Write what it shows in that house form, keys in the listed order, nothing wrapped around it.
{"hour": 3, "minute": 19}
